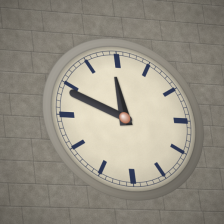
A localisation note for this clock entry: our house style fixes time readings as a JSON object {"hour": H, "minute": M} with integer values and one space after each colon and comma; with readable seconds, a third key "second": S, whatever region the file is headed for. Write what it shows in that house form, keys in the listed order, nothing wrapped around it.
{"hour": 11, "minute": 49}
